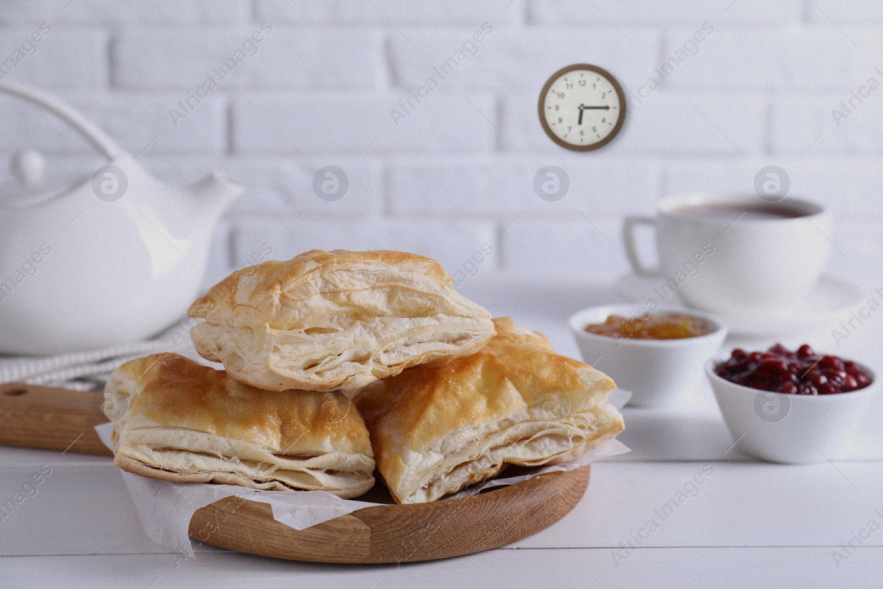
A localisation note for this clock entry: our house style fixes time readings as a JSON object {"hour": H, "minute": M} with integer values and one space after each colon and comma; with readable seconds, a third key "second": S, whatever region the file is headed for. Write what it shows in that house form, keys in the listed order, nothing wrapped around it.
{"hour": 6, "minute": 15}
